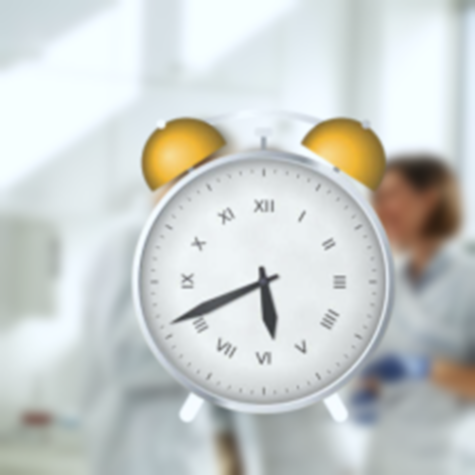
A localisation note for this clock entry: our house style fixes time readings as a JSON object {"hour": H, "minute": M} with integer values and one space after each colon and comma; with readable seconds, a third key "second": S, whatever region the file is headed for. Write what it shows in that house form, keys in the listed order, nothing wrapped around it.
{"hour": 5, "minute": 41}
